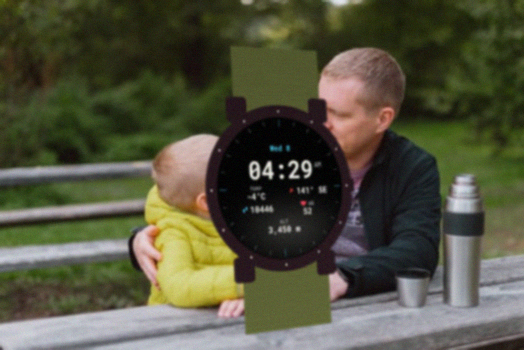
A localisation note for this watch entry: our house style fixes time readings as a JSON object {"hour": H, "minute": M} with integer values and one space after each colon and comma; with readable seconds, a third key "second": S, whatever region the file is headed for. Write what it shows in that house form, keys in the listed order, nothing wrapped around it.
{"hour": 4, "minute": 29}
